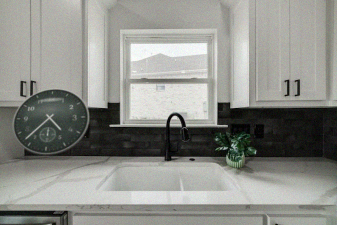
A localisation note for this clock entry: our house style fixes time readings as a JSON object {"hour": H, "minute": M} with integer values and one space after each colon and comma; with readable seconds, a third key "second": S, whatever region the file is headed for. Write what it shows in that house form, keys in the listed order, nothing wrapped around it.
{"hour": 4, "minute": 37}
